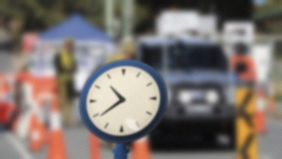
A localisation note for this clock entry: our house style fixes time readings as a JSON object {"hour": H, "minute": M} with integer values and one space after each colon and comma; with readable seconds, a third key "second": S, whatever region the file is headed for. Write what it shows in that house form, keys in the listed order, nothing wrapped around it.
{"hour": 10, "minute": 39}
